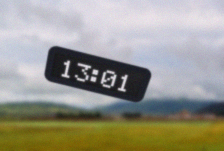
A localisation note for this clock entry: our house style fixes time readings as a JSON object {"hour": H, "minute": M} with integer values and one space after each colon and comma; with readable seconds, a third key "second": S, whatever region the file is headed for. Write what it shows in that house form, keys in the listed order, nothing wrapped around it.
{"hour": 13, "minute": 1}
